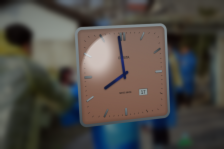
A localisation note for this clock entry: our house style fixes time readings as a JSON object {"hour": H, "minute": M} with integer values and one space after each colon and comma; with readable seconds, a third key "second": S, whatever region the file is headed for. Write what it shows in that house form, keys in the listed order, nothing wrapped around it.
{"hour": 7, "minute": 59}
